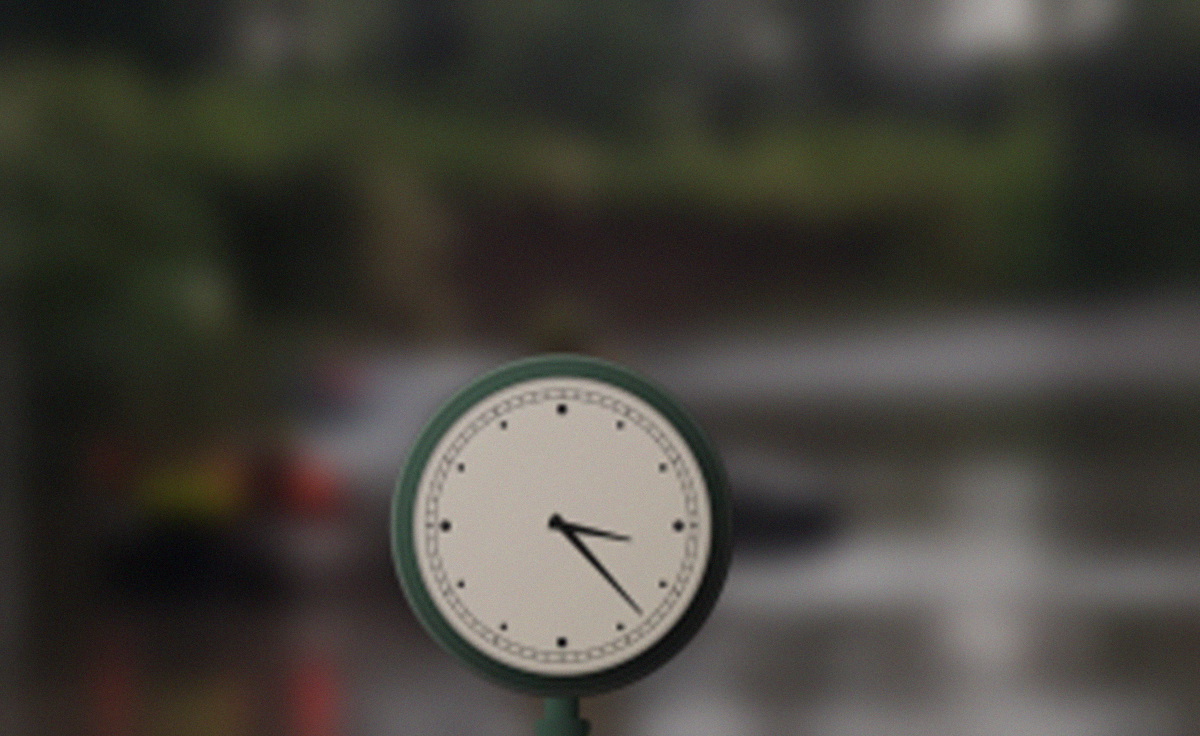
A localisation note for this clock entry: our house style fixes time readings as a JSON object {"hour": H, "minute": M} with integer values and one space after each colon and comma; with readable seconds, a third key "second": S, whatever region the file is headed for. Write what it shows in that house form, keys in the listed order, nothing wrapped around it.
{"hour": 3, "minute": 23}
